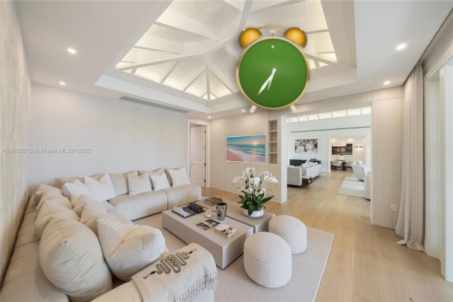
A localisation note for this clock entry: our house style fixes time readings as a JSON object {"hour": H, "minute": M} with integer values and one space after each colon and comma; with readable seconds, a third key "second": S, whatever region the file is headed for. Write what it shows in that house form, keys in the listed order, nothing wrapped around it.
{"hour": 6, "minute": 36}
